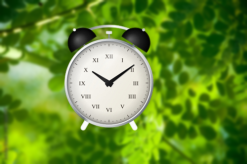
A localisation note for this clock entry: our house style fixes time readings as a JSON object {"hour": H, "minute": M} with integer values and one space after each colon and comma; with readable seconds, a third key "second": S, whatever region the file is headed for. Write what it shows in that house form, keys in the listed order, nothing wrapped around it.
{"hour": 10, "minute": 9}
